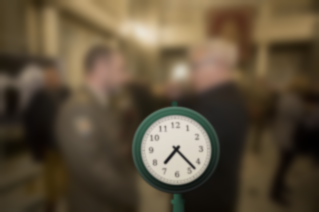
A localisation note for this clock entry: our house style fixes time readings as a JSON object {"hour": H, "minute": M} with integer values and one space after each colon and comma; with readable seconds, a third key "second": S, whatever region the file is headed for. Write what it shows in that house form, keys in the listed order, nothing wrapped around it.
{"hour": 7, "minute": 23}
